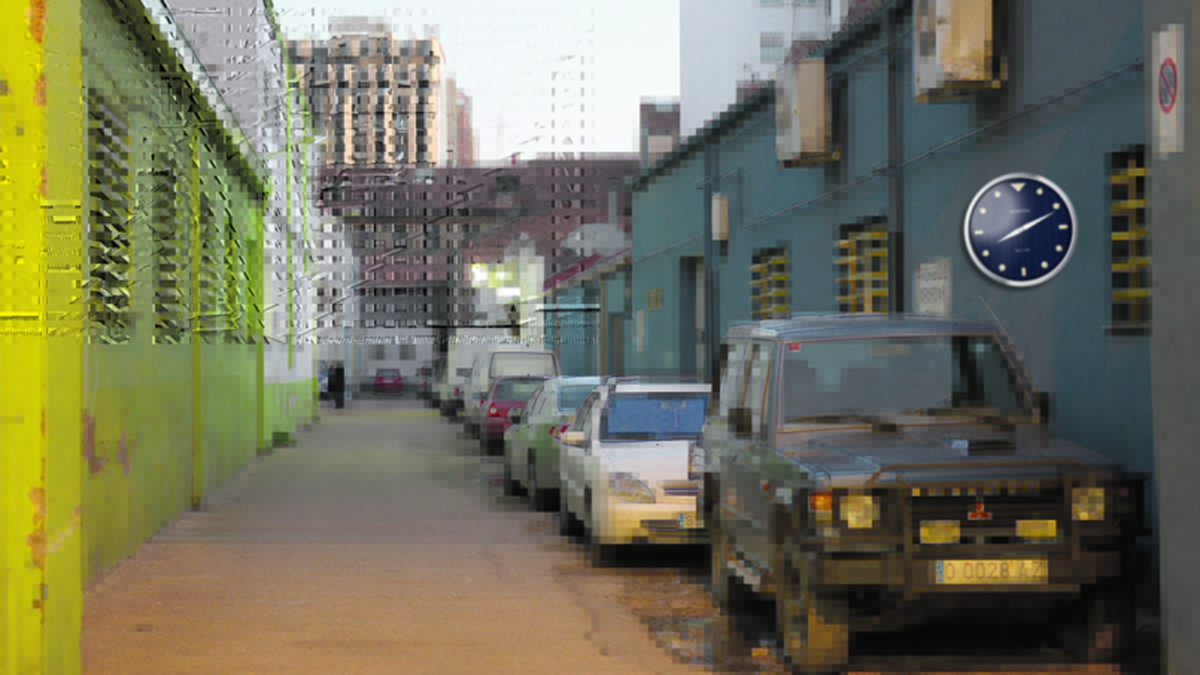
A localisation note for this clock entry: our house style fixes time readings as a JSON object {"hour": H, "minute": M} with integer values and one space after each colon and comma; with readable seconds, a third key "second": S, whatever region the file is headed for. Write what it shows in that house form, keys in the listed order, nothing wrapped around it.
{"hour": 8, "minute": 11}
